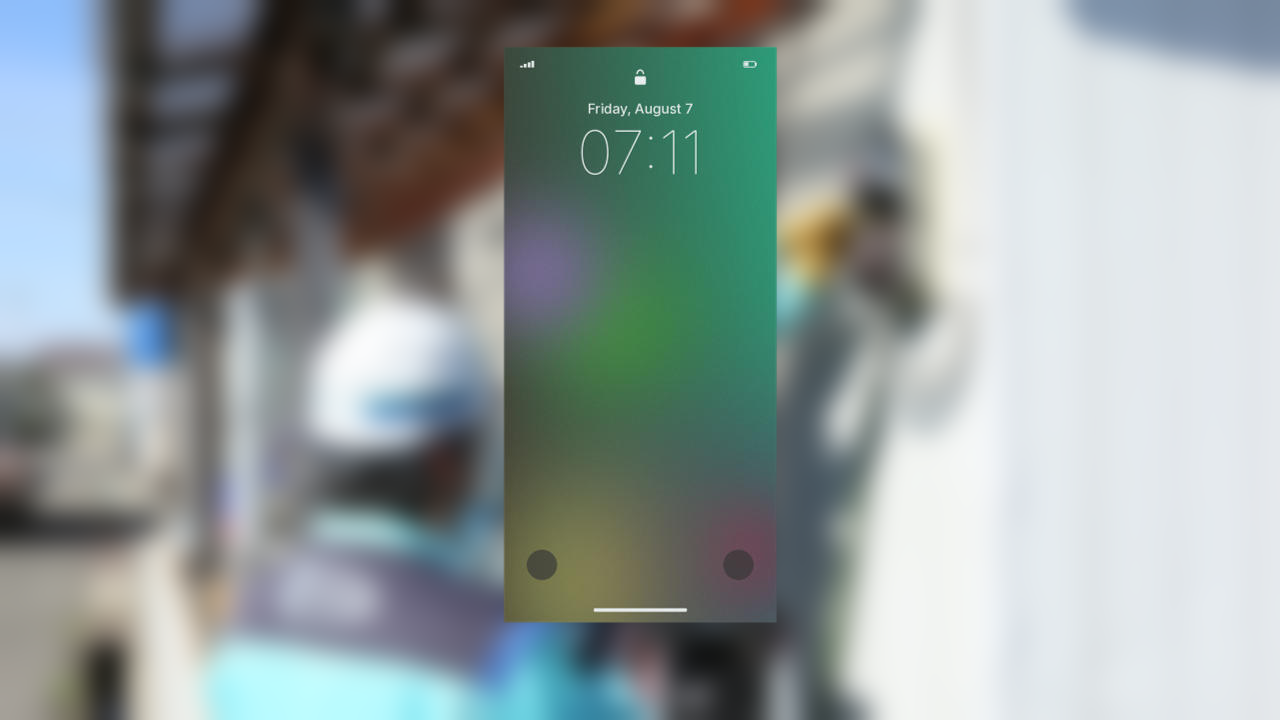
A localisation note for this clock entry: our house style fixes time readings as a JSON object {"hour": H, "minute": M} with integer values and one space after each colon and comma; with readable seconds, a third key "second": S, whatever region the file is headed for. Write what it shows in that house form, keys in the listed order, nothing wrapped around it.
{"hour": 7, "minute": 11}
